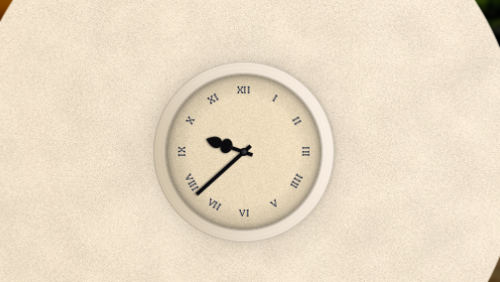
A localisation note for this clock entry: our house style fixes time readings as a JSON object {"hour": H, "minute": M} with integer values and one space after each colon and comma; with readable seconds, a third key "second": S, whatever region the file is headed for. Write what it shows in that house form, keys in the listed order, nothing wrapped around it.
{"hour": 9, "minute": 38}
